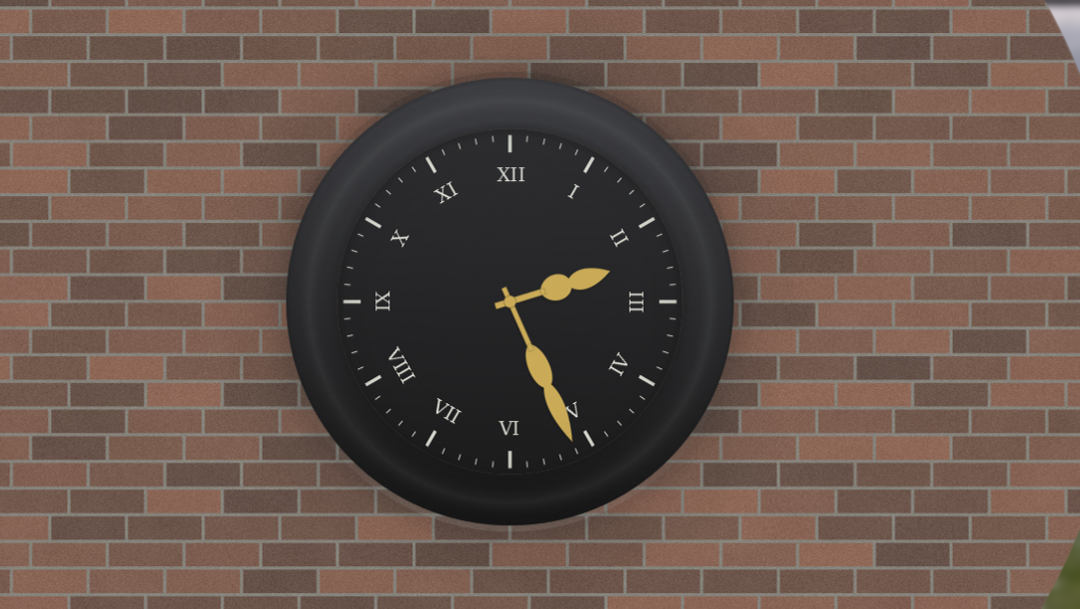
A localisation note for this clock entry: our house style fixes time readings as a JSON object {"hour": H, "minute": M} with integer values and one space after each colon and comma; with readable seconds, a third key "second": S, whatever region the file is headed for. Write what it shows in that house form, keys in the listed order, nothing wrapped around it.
{"hour": 2, "minute": 26}
